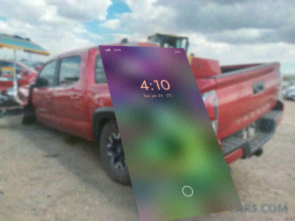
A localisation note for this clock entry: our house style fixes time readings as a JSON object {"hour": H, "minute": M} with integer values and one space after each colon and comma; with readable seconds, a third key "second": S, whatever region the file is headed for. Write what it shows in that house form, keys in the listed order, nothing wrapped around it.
{"hour": 4, "minute": 10}
